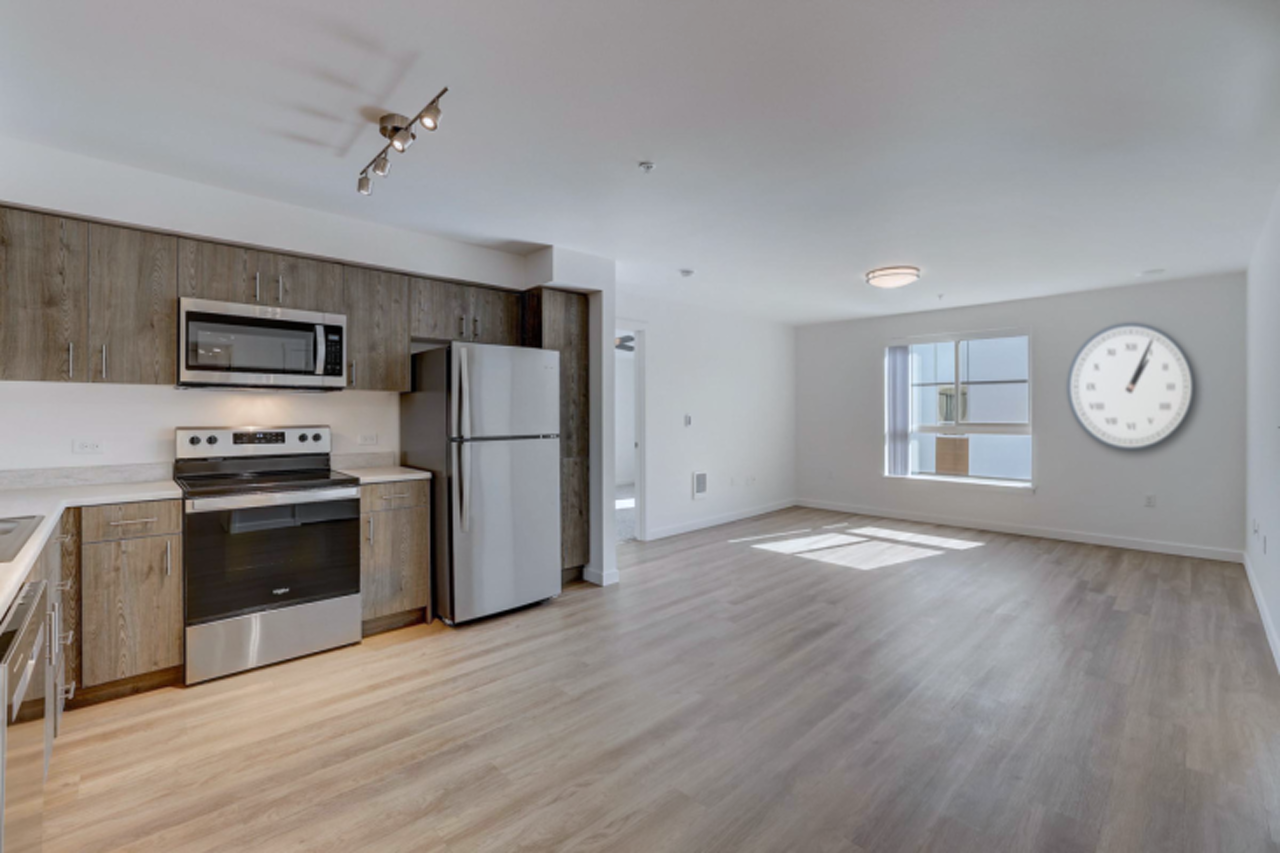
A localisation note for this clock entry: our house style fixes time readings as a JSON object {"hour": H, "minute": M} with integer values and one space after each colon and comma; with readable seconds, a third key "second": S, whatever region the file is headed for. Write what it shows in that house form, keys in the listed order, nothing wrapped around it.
{"hour": 1, "minute": 4}
